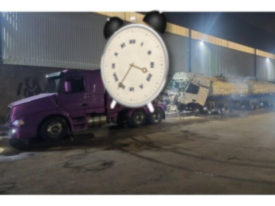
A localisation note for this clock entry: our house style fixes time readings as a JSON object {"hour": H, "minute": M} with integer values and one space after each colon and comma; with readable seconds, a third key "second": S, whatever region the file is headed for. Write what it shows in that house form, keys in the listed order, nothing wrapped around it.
{"hour": 3, "minute": 36}
